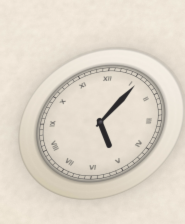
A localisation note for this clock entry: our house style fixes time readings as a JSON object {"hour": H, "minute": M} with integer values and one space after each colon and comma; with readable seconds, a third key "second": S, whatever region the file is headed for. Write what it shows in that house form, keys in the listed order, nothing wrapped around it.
{"hour": 5, "minute": 6}
